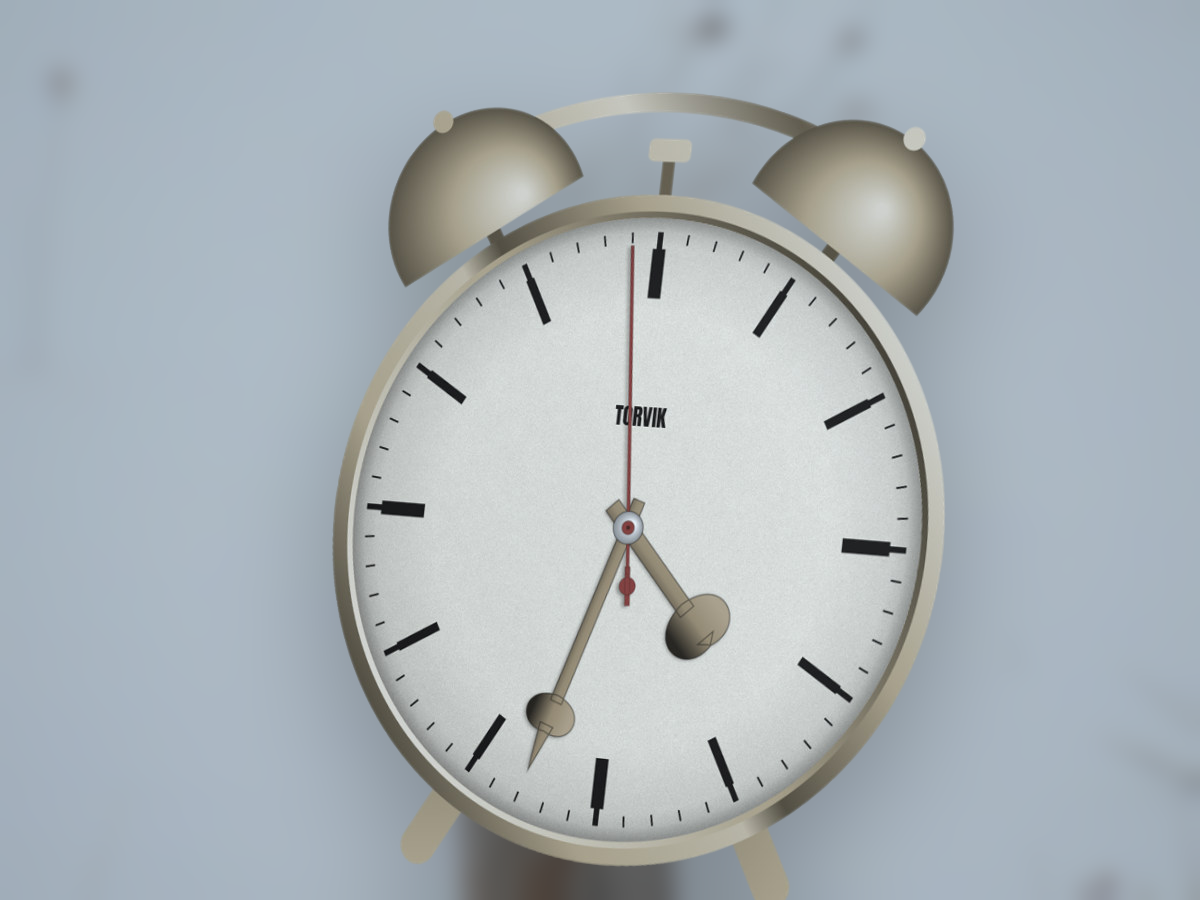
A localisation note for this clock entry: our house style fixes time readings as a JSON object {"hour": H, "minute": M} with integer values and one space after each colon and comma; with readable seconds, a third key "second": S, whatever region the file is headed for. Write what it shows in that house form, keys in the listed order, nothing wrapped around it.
{"hour": 4, "minute": 32, "second": 59}
